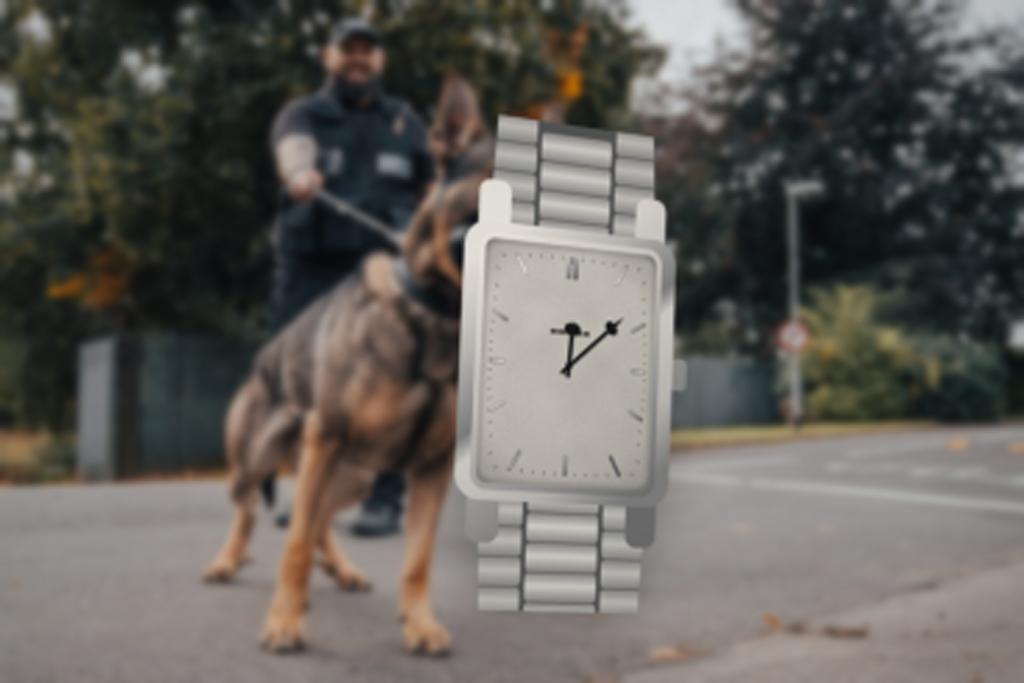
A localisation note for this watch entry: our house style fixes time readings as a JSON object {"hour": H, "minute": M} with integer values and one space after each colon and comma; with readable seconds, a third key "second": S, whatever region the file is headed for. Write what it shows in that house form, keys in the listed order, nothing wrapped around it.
{"hour": 12, "minute": 8}
